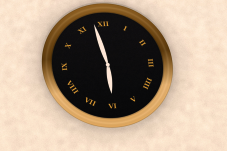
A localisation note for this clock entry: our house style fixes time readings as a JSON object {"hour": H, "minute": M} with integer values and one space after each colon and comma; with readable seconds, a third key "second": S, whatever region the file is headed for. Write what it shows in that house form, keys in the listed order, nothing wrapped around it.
{"hour": 5, "minute": 58}
